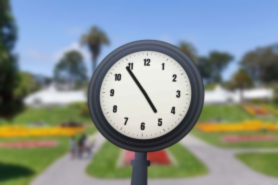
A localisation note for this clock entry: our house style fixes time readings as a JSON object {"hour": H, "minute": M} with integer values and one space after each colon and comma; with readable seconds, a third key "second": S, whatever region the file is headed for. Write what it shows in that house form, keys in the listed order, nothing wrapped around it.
{"hour": 4, "minute": 54}
